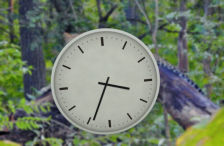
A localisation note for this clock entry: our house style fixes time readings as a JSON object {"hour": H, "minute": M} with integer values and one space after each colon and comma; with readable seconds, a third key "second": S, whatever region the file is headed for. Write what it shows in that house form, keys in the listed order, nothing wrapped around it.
{"hour": 3, "minute": 34}
